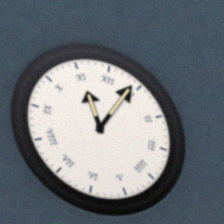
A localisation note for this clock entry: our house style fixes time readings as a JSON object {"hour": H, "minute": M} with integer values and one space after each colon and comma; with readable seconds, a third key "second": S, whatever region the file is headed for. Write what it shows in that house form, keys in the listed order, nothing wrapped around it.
{"hour": 11, "minute": 4}
